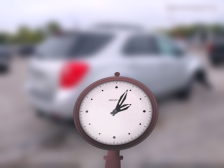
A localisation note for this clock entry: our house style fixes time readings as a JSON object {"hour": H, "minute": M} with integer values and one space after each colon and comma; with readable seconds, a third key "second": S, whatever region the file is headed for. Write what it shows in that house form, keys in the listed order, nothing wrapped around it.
{"hour": 2, "minute": 4}
